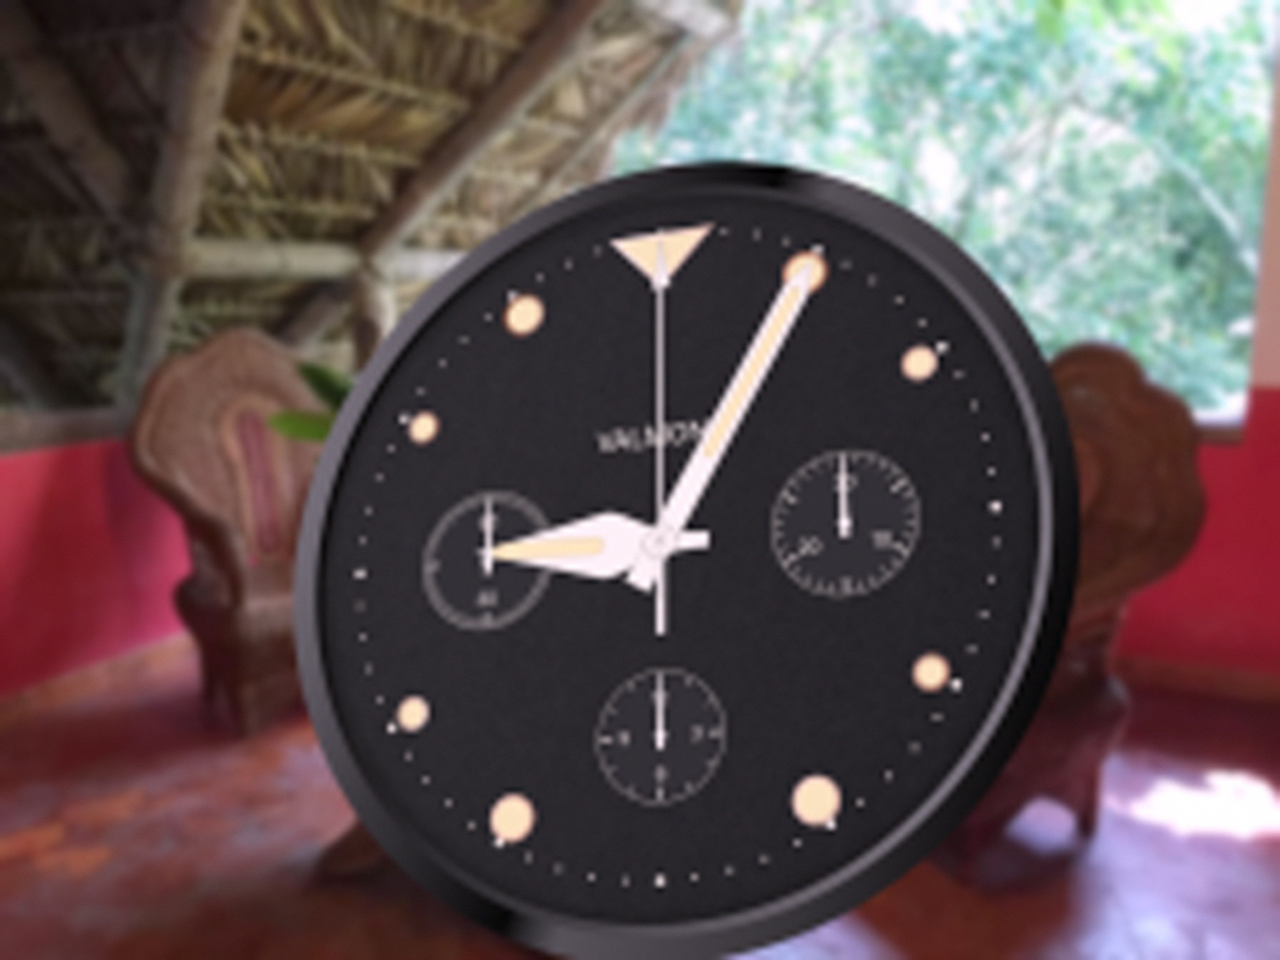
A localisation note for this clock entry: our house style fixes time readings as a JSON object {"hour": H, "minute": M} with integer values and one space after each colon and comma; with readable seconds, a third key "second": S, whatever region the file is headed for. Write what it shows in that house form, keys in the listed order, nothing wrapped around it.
{"hour": 9, "minute": 5}
